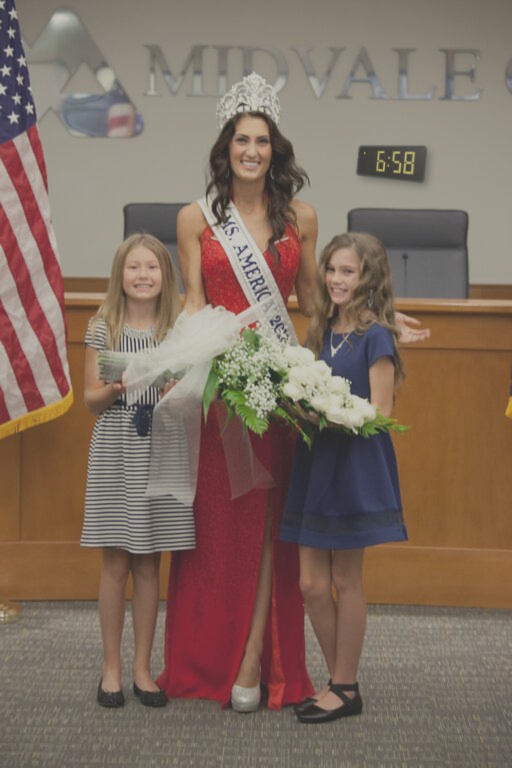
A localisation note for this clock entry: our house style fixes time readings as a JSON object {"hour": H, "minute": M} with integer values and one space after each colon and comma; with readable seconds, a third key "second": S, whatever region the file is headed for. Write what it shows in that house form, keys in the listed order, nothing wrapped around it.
{"hour": 6, "minute": 58}
